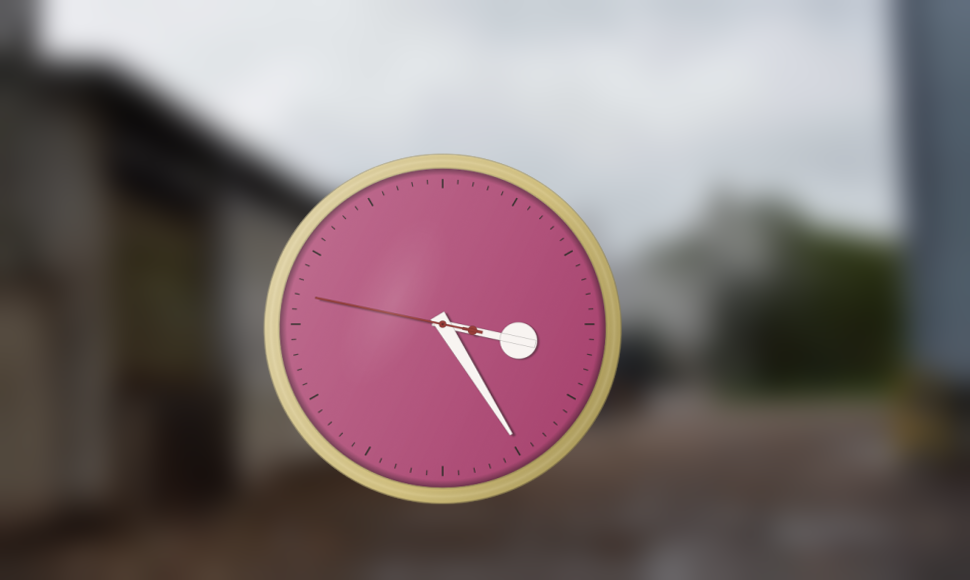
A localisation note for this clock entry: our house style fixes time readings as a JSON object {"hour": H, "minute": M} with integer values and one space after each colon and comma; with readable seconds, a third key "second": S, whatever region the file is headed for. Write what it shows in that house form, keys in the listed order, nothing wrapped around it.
{"hour": 3, "minute": 24, "second": 47}
